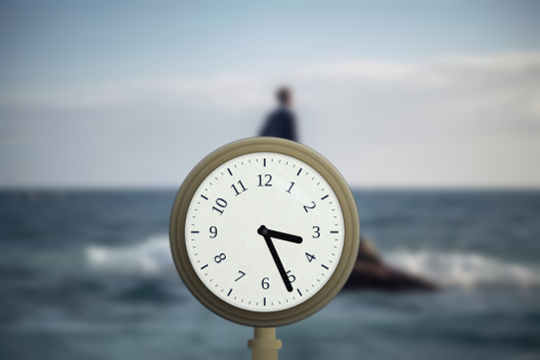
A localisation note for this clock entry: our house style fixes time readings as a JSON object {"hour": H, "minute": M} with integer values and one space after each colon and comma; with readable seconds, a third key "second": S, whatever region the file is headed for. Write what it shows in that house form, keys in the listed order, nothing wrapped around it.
{"hour": 3, "minute": 26}
